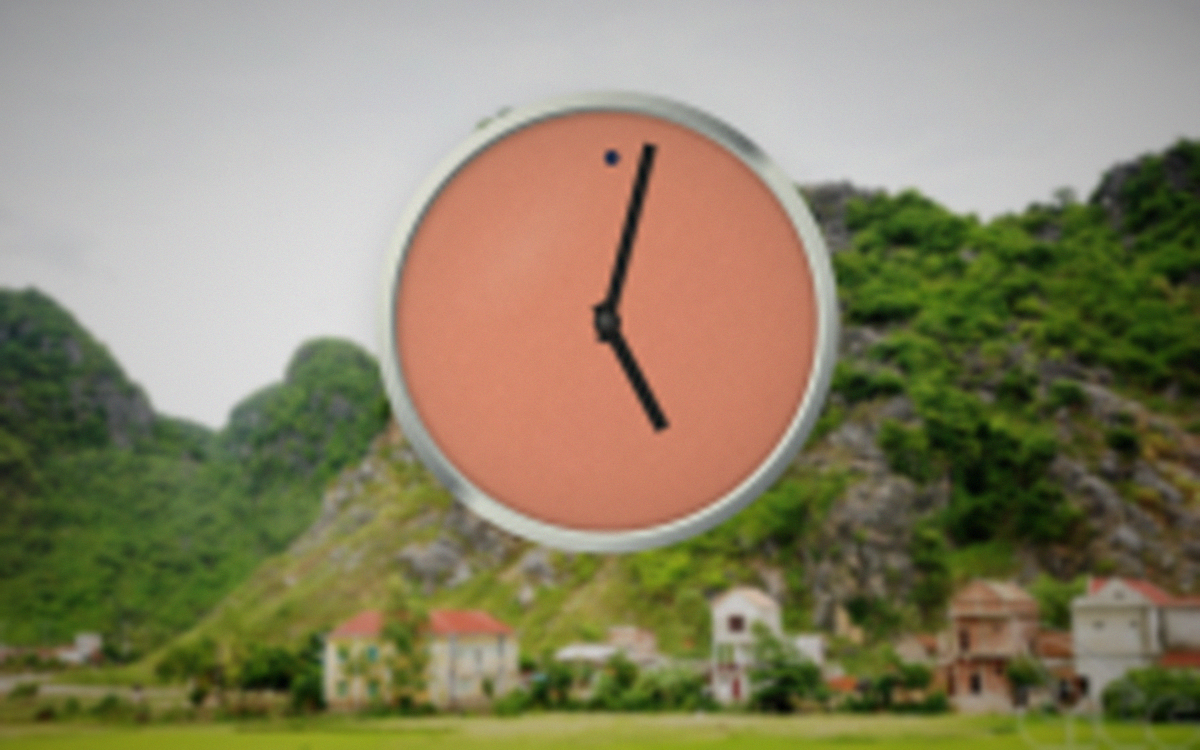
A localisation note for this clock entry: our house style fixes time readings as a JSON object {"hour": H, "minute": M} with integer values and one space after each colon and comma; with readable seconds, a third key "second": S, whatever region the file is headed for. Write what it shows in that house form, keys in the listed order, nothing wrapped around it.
{"hour": 5, "minute": 2}
